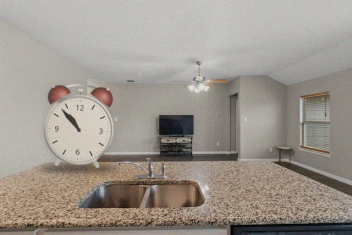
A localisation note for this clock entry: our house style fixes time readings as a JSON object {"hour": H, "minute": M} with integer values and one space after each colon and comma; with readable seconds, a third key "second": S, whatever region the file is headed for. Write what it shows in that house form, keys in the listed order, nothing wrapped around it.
{"hour": 10, "minute": 53}
